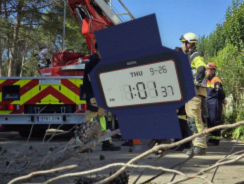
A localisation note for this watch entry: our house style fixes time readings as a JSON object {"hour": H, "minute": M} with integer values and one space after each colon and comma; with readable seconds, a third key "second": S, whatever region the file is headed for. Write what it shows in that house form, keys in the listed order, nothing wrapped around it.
{"hour": 1, "minute": 1, "second": 37}
